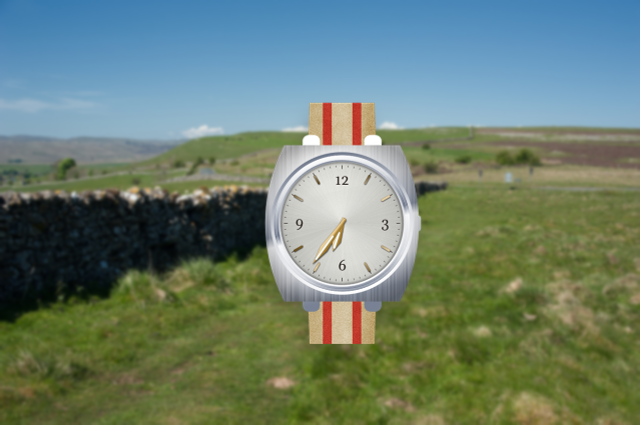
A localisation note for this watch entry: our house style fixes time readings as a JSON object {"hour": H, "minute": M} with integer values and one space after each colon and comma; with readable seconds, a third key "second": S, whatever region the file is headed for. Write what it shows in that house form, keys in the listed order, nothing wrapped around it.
{"hour": 6, "minute": 36}
